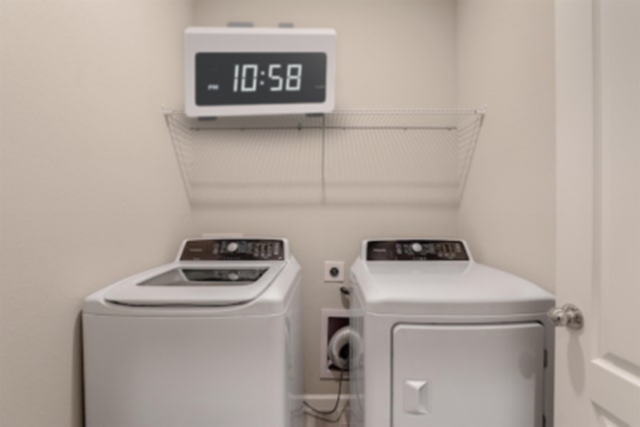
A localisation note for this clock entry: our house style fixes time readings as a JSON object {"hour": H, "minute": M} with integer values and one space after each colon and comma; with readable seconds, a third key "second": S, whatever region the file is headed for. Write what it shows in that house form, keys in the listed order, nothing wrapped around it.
{"hour": 10, "minute": 58}
